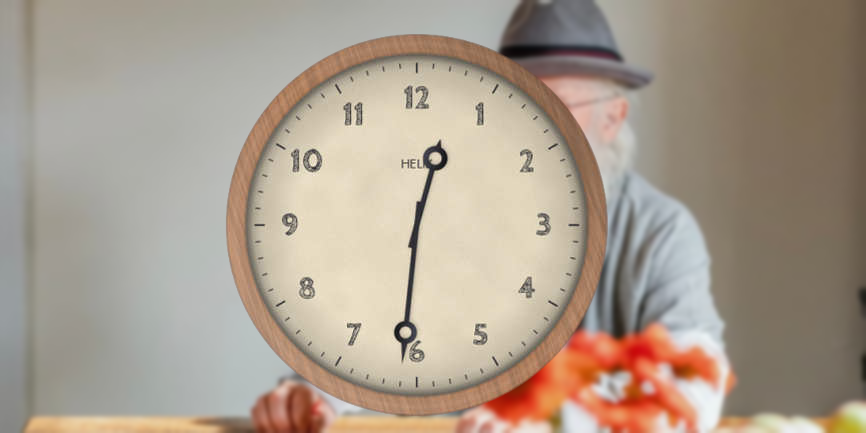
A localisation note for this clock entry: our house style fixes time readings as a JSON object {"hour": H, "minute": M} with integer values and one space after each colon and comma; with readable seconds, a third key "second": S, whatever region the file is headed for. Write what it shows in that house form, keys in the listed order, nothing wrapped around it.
{"hour": 12, "minute": 31}
